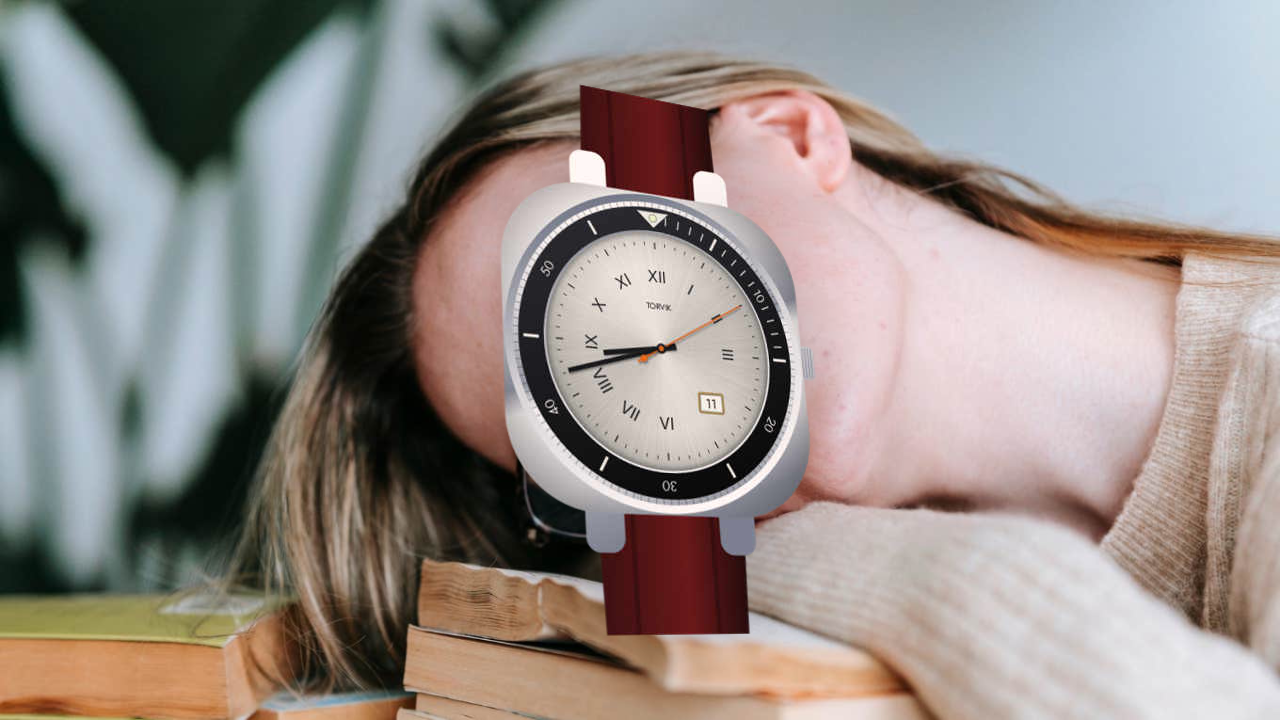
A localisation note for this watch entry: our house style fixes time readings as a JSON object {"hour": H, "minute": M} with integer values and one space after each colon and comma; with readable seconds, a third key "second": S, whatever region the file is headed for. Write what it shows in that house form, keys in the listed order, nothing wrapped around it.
{"hour": 8, "minute": 42, "second": 10}
